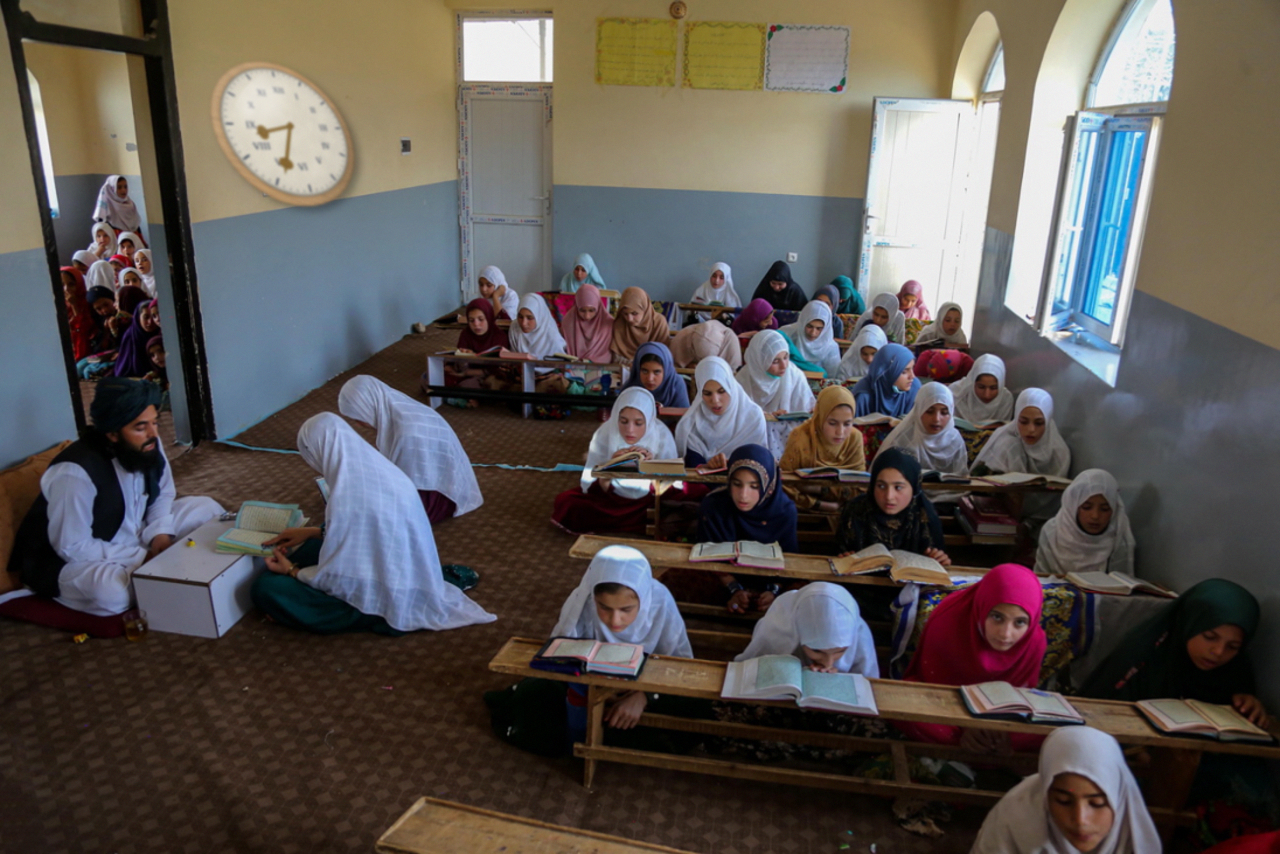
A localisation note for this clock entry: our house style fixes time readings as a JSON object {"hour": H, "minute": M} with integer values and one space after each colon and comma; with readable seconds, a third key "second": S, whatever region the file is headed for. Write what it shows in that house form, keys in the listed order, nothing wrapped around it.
{"hour": 8, "minute": 34}
